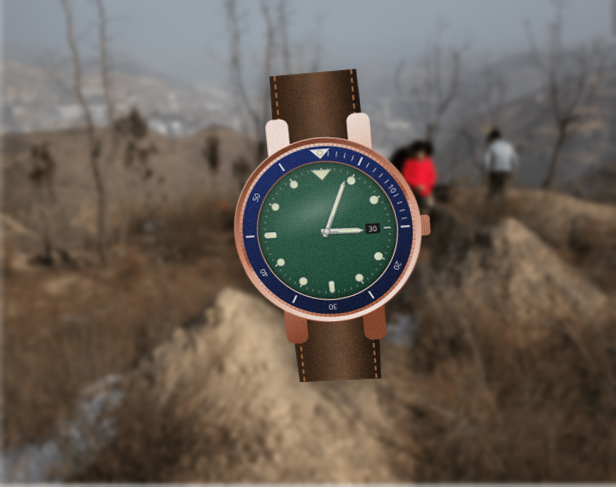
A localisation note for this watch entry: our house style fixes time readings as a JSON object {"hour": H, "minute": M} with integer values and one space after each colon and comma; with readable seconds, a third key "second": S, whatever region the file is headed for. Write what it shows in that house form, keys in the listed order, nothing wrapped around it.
{"hour": 3, "minute": 4}
